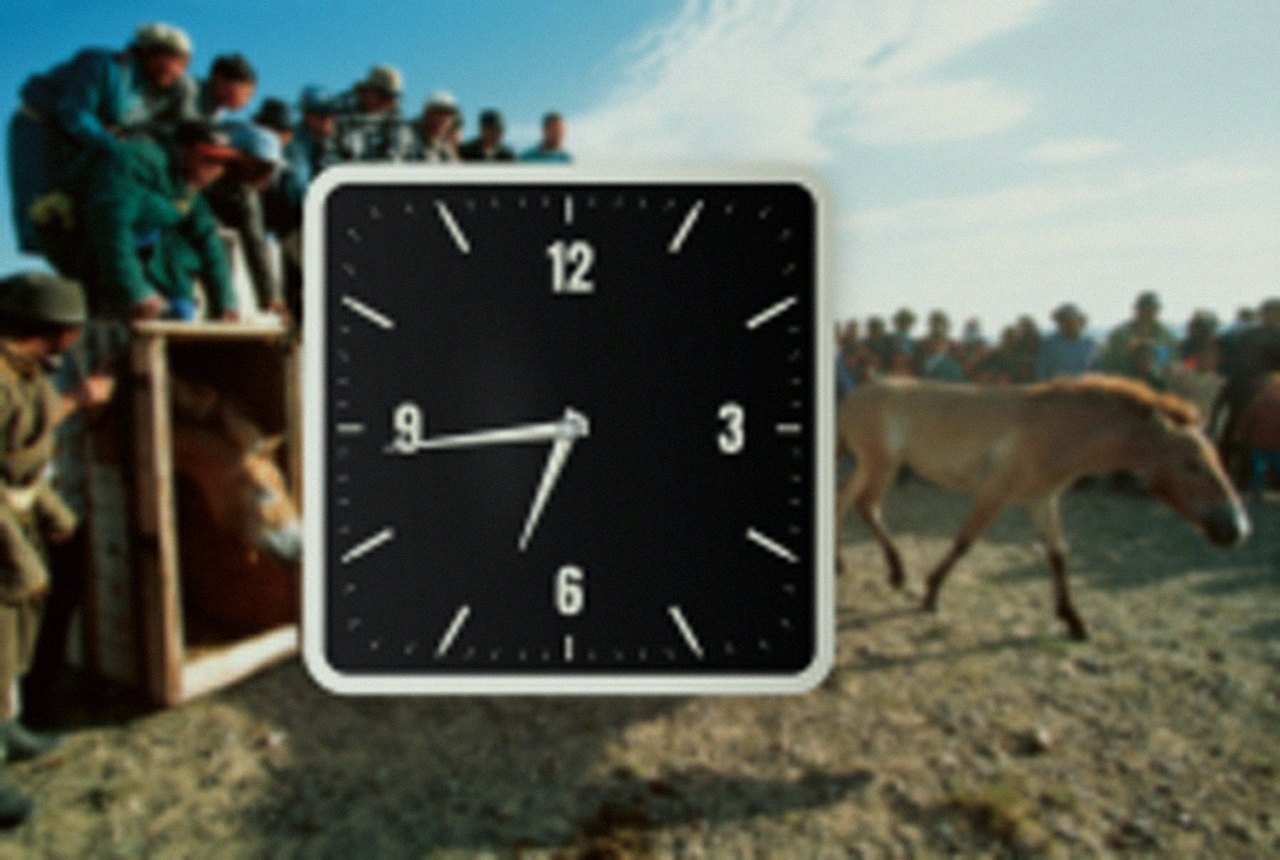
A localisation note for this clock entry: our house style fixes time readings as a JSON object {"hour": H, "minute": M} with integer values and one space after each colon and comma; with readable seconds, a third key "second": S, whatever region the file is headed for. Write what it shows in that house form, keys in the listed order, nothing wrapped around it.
{"hour": 6, "minute": 44}
